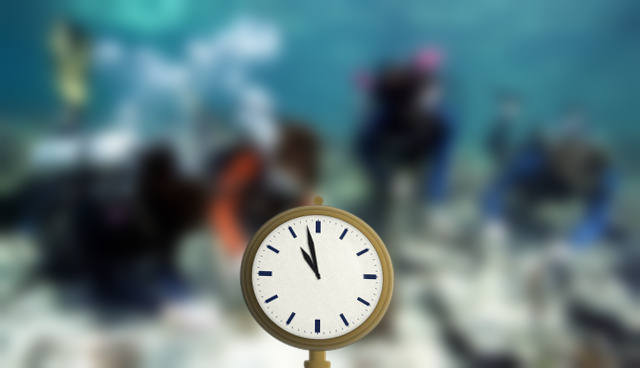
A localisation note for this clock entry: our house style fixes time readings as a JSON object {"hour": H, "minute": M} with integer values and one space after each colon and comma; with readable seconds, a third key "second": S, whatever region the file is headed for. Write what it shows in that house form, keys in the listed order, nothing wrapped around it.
{"hour": 10, "minute": 58}
